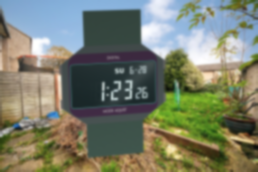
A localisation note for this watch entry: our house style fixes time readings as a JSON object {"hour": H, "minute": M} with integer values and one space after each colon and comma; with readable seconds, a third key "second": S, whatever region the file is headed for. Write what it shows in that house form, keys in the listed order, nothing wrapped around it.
{"hour": 1, "minute": 23}
